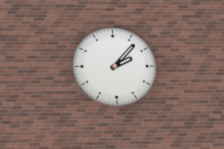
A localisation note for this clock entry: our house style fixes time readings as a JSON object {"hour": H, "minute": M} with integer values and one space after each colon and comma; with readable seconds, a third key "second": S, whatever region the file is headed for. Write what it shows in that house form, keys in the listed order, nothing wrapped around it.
{"hour": 2, "minute": 7}
